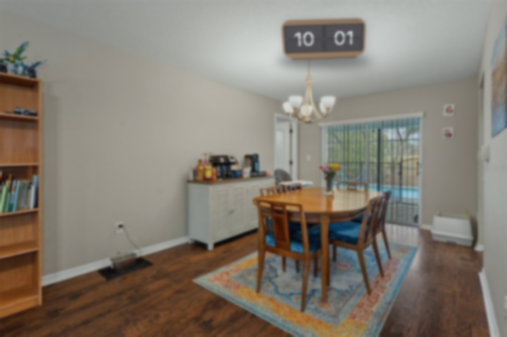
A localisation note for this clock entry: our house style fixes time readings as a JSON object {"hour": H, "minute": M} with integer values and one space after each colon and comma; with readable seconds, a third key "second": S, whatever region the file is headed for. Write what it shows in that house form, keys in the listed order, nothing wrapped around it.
{"hour": 10, "minute": 1}
